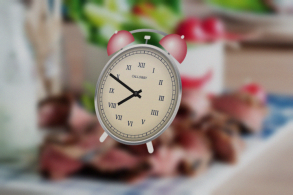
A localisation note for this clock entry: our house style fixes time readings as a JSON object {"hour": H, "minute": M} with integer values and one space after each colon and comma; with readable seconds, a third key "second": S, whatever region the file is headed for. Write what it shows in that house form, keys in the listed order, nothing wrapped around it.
{"hour": 7, "minute": 49}
